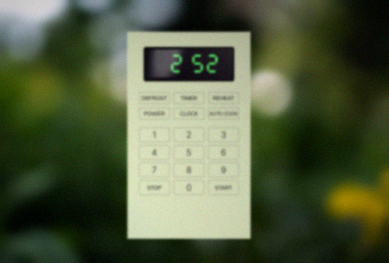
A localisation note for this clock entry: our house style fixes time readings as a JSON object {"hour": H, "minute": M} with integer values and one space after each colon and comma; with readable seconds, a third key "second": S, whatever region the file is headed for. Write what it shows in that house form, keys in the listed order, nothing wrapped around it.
{"hour": 2, "minute": 52}
